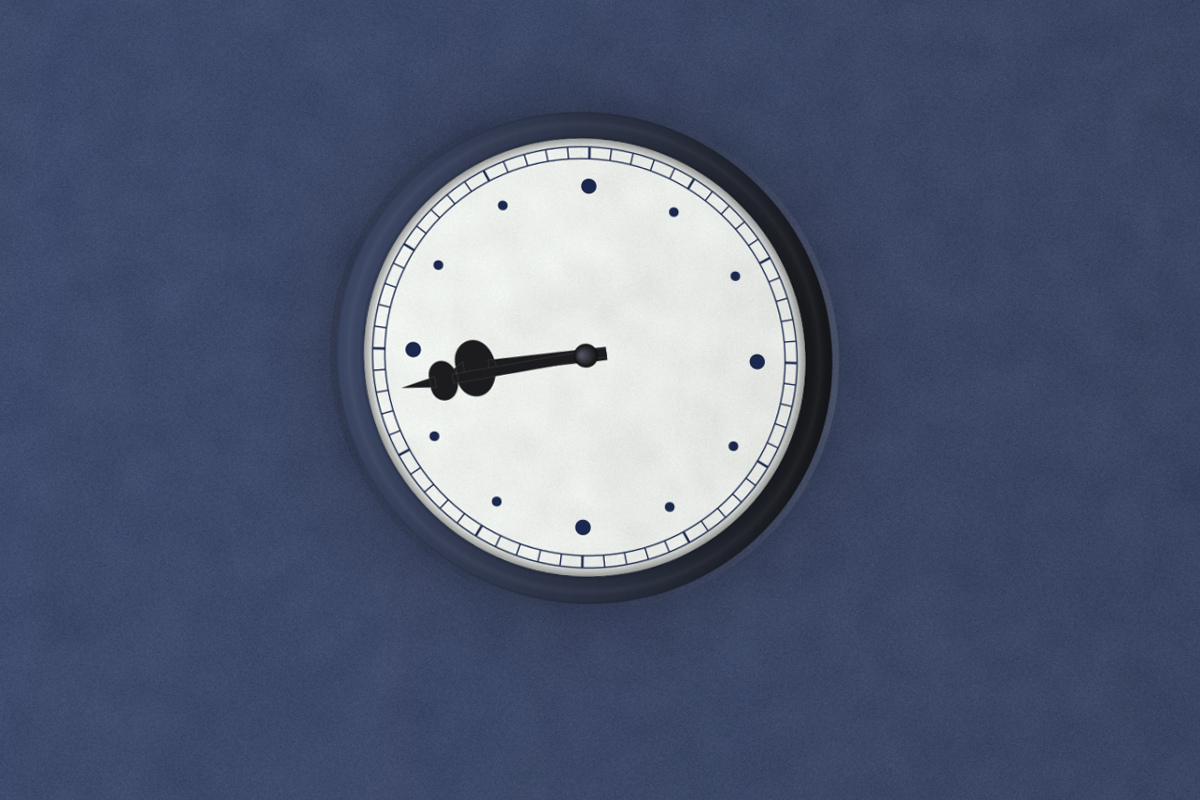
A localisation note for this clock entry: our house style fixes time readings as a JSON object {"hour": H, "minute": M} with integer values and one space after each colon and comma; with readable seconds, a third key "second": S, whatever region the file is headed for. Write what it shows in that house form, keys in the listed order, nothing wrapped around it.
{"hour": 8, "minute": 43}
